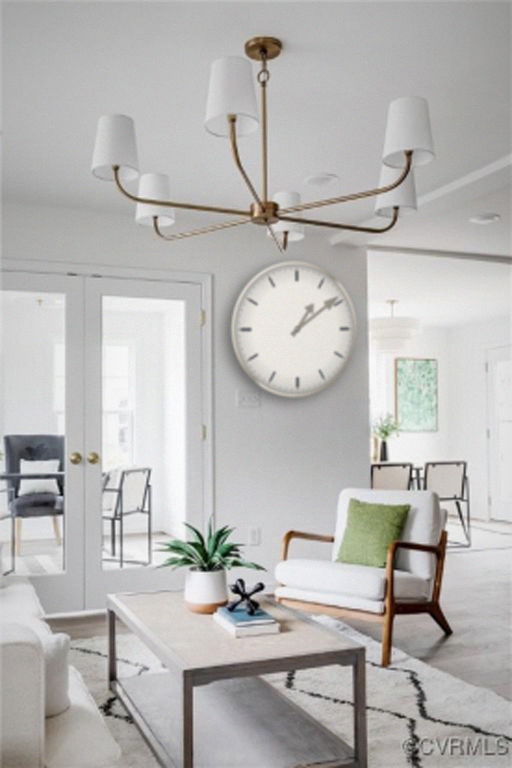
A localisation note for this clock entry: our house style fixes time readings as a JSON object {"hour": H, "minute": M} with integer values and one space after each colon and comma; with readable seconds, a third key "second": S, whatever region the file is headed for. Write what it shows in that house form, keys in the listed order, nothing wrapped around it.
{"hour": 1, "minute": 9}
